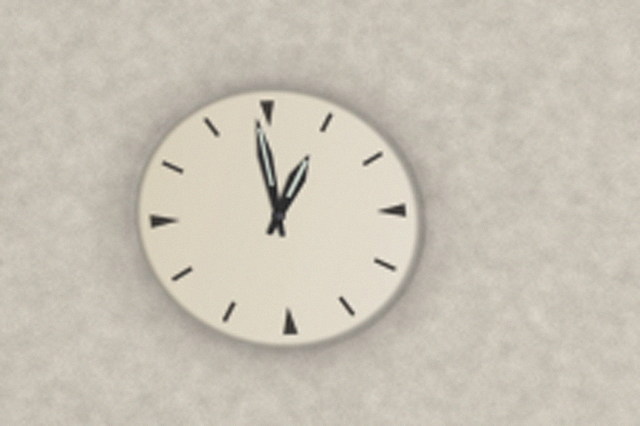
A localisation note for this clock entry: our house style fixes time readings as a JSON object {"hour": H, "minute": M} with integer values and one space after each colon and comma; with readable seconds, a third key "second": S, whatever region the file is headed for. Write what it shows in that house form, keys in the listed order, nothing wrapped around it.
{"hour": 12, "minute": 59}
